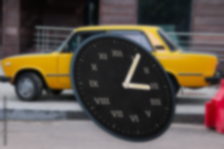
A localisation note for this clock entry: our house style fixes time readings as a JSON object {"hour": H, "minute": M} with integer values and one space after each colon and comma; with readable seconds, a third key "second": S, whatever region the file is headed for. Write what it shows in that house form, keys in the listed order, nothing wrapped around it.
{"hour": 3, "minute": 6}
